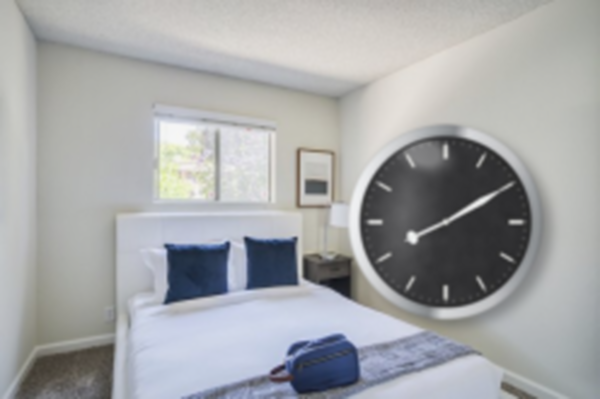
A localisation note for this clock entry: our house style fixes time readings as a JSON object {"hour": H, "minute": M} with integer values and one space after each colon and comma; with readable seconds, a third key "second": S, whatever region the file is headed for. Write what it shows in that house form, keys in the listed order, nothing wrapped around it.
{"hour": 8, "minute": 10}
